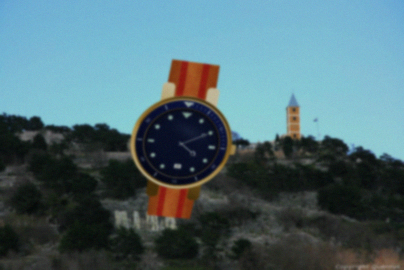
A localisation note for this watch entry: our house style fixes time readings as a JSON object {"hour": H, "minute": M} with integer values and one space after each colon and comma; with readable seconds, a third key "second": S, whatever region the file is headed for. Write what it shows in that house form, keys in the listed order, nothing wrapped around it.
{"hour": 4, "minute": 10}
